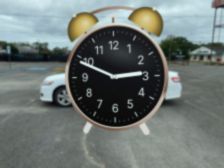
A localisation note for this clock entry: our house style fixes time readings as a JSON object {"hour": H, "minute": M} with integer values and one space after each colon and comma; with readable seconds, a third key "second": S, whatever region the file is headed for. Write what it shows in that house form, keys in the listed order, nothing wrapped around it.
{"hour": 2, "minute": 49}
